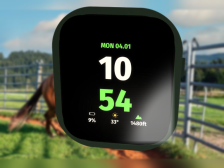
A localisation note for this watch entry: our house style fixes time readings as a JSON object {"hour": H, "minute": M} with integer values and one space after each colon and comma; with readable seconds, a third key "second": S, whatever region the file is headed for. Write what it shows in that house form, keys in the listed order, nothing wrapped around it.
{"hour": 10, "minute": 54}
